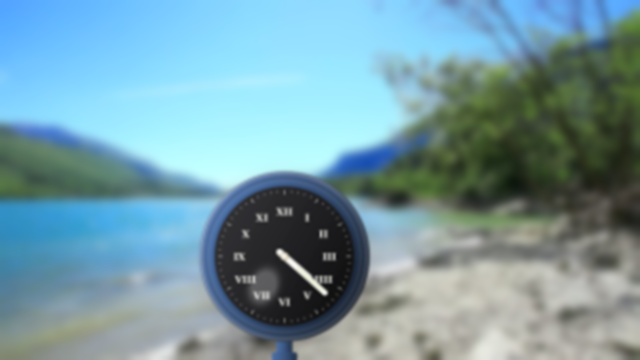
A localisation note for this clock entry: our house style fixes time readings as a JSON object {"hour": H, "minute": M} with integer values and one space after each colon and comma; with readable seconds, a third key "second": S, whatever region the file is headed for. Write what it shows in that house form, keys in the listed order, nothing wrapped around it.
{"hour": 4, "minute": 22}
